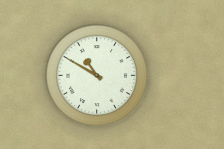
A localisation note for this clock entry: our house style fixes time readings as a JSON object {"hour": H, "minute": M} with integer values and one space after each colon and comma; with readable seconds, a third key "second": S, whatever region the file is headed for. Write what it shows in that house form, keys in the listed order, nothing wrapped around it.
{"hour": 10, "minute": 50}
